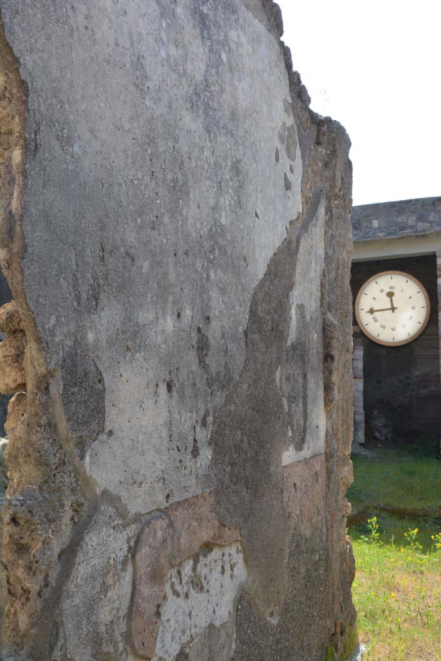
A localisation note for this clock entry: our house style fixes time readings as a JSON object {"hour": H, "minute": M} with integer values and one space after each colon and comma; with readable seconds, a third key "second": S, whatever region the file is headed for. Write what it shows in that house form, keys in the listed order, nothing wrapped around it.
{"hour": 11, "minute": 44}
